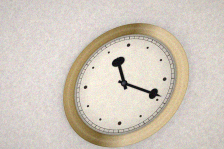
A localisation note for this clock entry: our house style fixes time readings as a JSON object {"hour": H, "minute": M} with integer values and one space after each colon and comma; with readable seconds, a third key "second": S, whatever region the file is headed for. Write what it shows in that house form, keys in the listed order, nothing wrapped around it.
{"hour": 11, "minute": 19}
